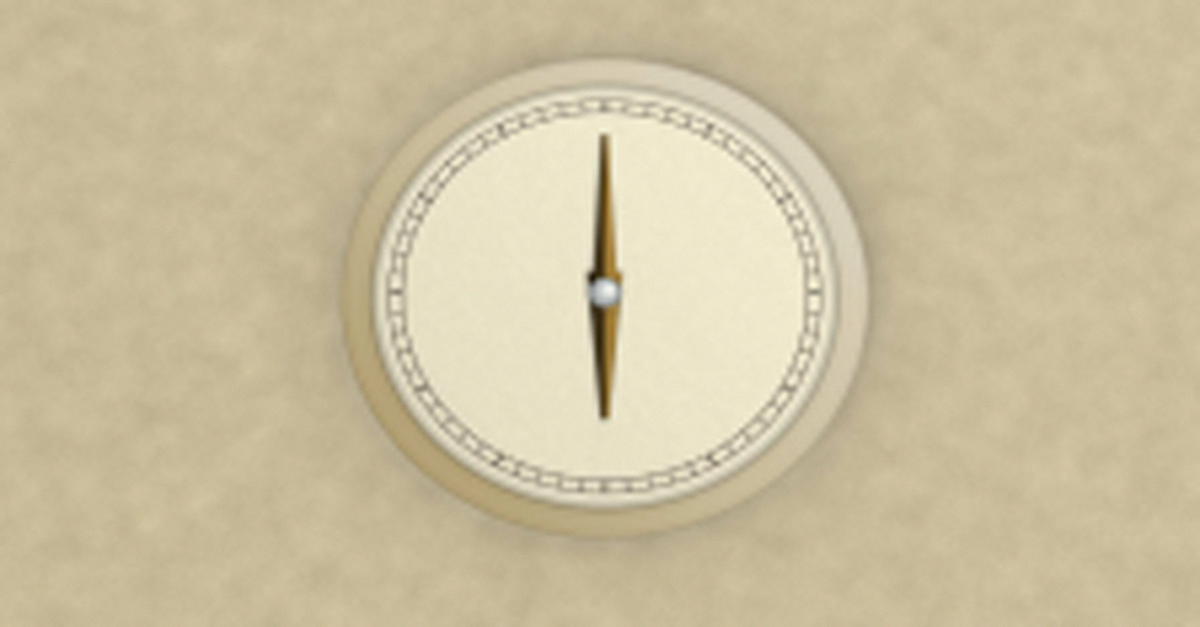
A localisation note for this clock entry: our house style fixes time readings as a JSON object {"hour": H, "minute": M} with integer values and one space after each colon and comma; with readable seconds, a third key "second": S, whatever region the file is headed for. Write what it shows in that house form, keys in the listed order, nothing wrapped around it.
{"hour": 6, "minute": 0}
